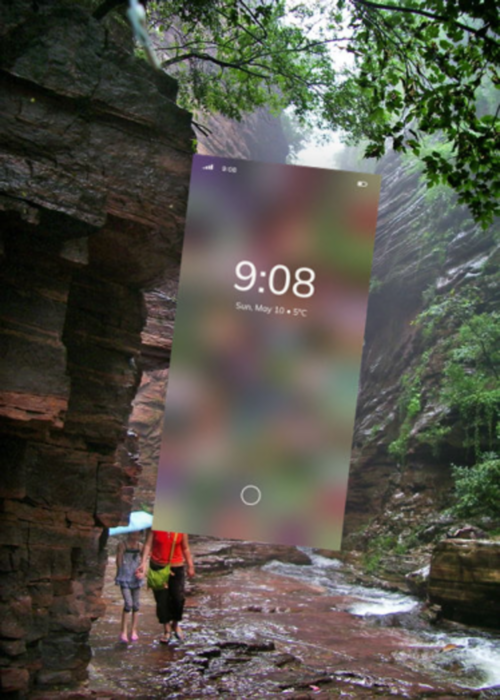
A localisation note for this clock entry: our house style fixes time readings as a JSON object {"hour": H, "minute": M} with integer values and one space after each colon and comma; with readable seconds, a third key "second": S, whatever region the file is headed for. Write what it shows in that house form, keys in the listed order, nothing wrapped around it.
{"hour": 9, "minute": 8}
